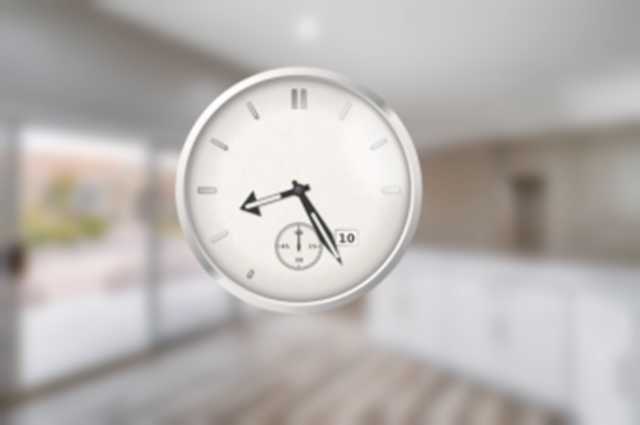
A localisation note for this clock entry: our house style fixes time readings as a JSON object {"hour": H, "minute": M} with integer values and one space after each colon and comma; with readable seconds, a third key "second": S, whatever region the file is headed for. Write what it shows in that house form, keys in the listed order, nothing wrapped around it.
{"hour": 8, "minute": 25}
